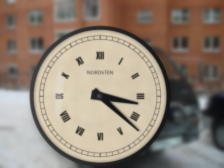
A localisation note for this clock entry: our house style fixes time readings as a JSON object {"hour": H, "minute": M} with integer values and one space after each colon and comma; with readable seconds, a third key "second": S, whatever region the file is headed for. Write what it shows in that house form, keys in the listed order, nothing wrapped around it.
{"hour": 3, "minute": 22}
